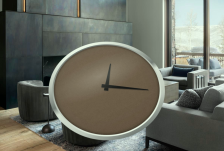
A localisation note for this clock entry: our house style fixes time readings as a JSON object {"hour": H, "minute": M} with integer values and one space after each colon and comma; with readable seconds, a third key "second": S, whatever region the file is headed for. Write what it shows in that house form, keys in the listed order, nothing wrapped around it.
{"hour": 12, "minute": 16}
